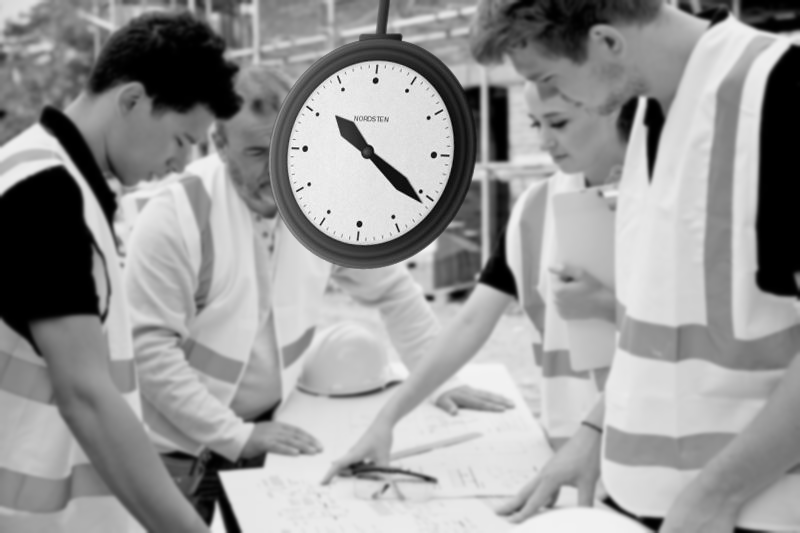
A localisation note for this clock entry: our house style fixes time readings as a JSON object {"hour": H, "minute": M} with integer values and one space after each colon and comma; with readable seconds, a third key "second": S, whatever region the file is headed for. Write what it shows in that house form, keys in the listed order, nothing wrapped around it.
{"hour": 10, "minute": 21}
